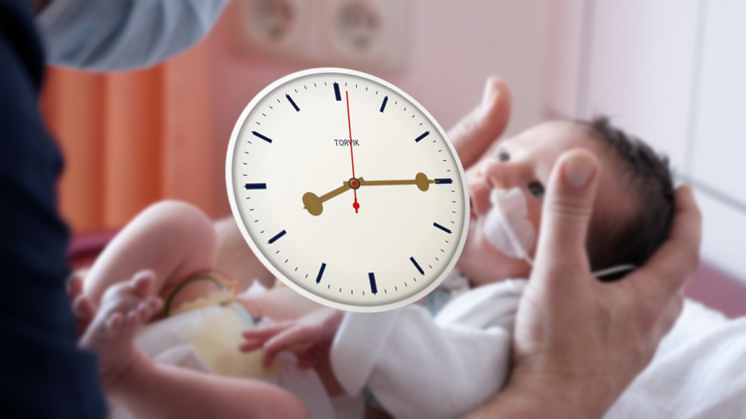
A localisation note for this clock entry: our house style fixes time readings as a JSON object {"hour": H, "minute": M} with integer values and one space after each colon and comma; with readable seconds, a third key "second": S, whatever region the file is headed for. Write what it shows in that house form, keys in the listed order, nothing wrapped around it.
{"hour": 8, "minute": 15, "second": 1}
